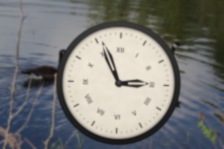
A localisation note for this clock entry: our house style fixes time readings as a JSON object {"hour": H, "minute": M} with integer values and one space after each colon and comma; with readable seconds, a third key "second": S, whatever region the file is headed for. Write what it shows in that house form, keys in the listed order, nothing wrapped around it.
{"hour": 2, "minute": 56}
